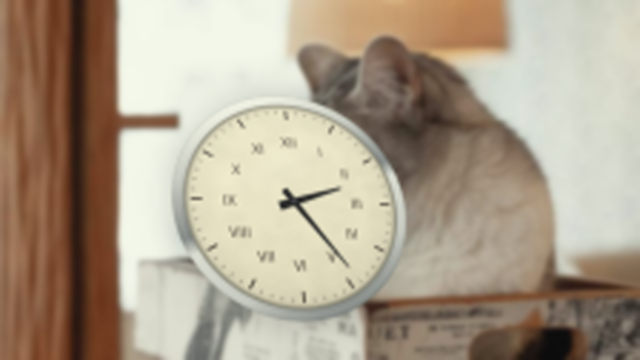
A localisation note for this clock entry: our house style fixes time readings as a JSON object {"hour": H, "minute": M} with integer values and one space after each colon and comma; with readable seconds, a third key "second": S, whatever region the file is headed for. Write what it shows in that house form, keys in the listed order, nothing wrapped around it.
{"hour": 2, "minute": 24}
